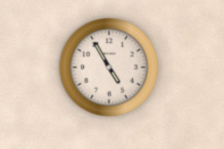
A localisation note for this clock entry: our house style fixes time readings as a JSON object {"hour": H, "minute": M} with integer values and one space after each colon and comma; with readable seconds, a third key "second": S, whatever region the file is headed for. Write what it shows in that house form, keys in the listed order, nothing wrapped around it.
{"hour": 4, "minute": 55}
